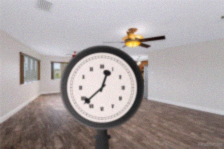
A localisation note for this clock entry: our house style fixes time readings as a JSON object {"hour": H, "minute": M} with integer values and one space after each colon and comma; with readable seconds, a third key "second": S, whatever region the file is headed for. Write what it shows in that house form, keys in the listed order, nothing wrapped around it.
{"hour": 12, "minute": 38}
